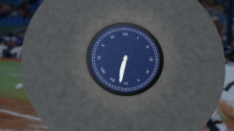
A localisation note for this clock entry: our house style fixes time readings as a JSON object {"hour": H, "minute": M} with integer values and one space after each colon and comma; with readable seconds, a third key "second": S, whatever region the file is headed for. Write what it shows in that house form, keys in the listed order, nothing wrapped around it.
{"hour": 6, "minute": 32}
